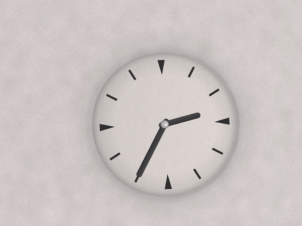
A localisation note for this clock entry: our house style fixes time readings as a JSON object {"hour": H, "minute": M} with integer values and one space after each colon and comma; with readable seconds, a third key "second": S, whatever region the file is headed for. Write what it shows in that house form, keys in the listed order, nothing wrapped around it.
{"hour": 2, "minute": 35}
